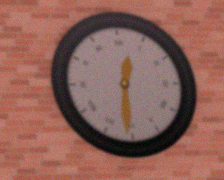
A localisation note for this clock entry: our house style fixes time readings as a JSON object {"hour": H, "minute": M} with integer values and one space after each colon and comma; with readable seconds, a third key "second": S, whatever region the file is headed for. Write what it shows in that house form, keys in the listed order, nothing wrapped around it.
{"hour": 12, "minute": 31}
